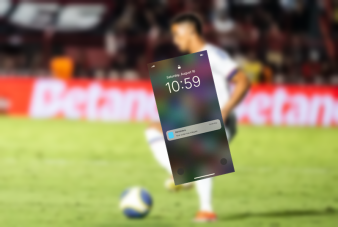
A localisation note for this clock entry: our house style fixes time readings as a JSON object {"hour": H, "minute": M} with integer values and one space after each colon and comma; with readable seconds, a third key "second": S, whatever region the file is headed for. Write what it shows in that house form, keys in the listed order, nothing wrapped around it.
{"hour": 10, "minute": 59}
